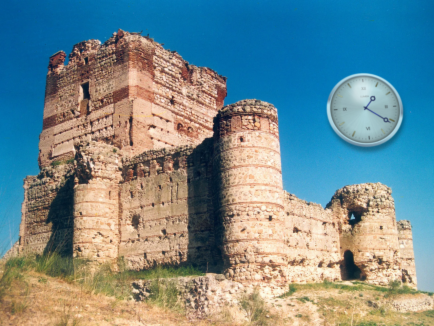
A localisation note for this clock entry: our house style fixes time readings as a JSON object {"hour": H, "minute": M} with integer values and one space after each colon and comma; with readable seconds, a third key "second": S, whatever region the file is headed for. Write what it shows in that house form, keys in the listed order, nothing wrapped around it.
{"hour": 1, "minute": 21}
